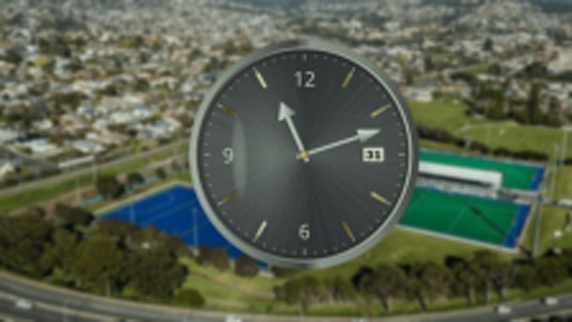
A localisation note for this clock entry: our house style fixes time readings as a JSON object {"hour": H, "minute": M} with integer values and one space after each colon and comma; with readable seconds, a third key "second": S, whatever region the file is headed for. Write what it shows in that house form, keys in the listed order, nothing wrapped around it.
{"hour": 11, "minute": 12}
